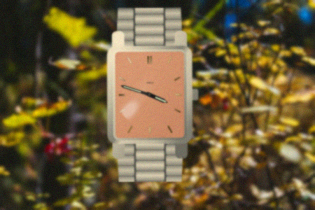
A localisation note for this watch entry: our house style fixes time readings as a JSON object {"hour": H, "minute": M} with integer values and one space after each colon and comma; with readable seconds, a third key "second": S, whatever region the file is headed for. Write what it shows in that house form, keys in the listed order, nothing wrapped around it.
{"hour": 3, "minute": 48}
